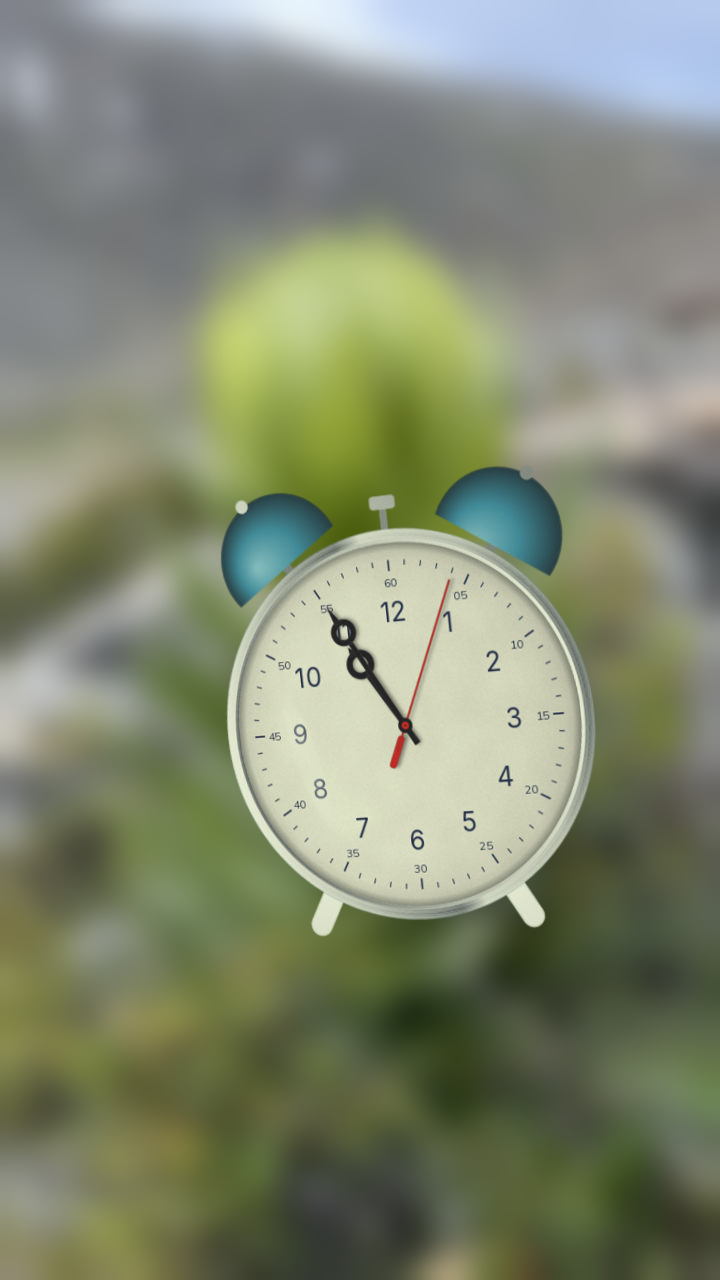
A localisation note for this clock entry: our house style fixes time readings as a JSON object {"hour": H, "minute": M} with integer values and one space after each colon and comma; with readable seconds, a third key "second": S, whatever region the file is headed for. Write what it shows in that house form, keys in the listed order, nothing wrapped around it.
{"hour": 10, "minute": 55, "second": 4}
